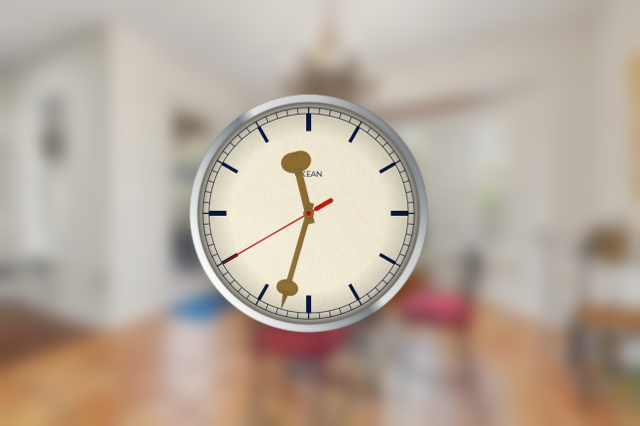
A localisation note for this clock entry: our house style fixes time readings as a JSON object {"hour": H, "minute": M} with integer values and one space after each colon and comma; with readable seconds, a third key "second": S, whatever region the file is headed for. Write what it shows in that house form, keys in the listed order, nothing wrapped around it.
{"hour": 11, "minute": 32, "second": 40}
